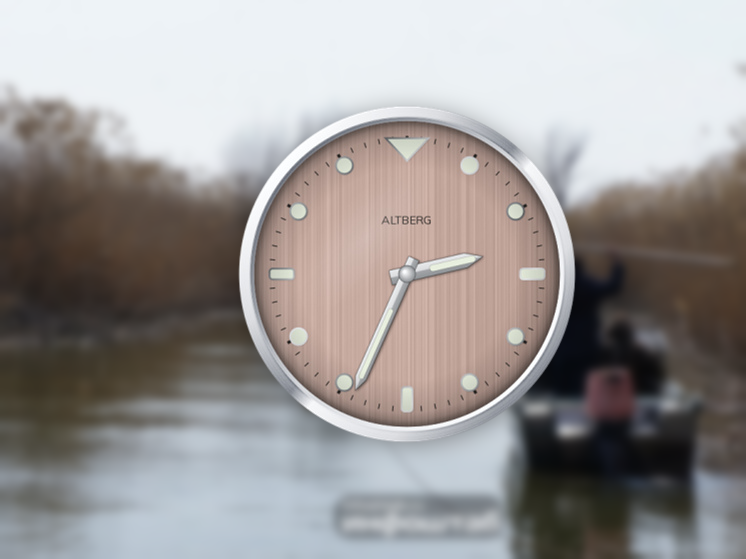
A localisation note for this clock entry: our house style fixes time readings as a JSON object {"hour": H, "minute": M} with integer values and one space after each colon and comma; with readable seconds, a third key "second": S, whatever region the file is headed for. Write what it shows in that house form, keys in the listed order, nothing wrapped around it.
{"hour": 2, "minute": 34}
